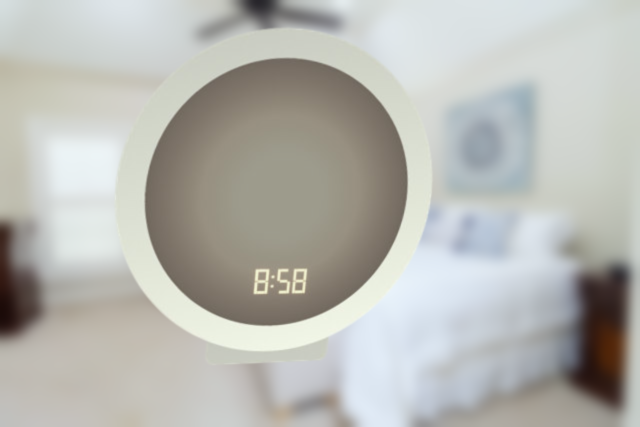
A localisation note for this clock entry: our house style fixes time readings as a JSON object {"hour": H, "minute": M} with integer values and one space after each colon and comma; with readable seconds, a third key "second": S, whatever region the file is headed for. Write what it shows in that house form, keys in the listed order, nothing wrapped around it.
{"hour": 8, "minute": 58}
